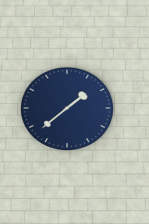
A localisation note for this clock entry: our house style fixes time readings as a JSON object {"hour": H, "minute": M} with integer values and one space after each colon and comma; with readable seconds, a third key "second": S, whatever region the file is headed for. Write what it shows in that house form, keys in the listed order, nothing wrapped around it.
{"hour": 1, "minute": 38}
